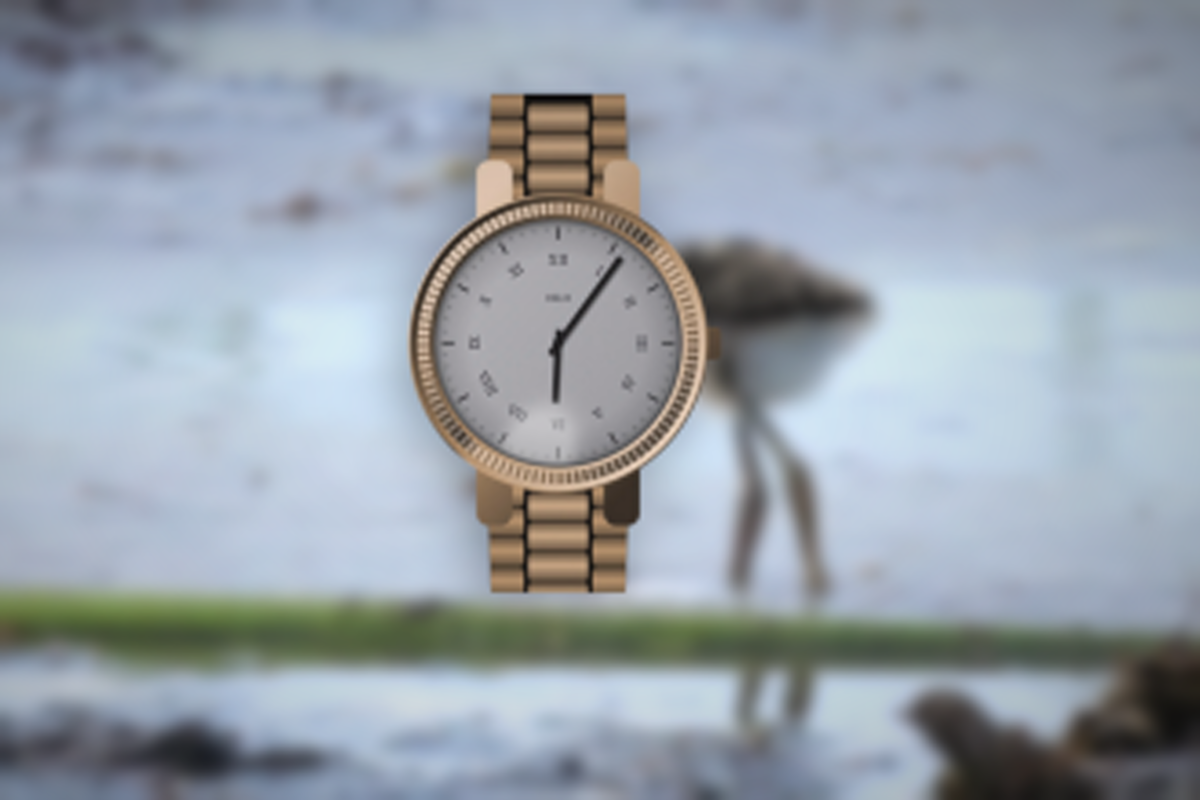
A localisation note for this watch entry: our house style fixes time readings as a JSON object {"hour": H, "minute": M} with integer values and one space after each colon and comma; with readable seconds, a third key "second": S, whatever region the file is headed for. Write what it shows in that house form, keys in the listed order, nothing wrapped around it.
{"hour": 6, "minute": 6}
